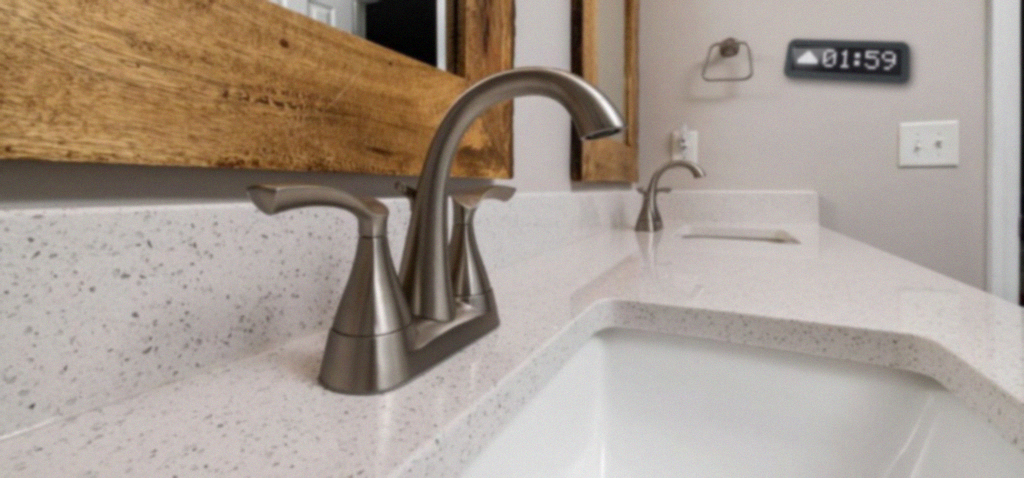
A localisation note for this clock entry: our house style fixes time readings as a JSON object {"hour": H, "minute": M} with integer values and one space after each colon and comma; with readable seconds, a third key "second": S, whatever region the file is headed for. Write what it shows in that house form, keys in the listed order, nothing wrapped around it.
{"hour": 1, "minute": 59}
